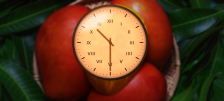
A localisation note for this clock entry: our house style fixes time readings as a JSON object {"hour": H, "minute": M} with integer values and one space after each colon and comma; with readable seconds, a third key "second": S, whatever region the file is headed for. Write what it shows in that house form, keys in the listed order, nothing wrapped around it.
{"hour": 10, "minute": 30}
